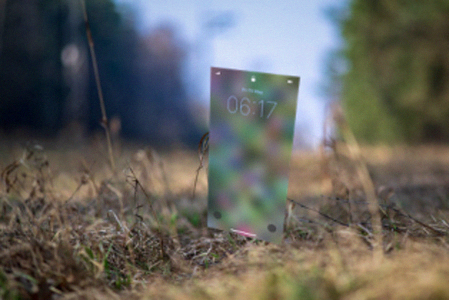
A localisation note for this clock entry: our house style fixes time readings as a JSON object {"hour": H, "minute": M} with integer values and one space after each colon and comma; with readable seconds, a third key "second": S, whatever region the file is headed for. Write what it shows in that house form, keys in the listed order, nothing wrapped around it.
{"hour": 6, "minute": 17}
